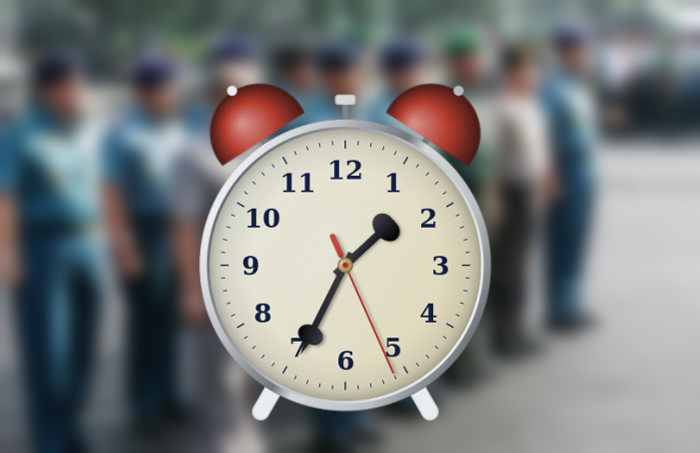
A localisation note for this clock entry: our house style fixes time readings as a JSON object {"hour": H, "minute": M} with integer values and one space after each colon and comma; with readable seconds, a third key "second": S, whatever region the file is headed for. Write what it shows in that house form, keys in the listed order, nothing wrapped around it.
{"hour": 1, "minute": 34, "second": 26}
